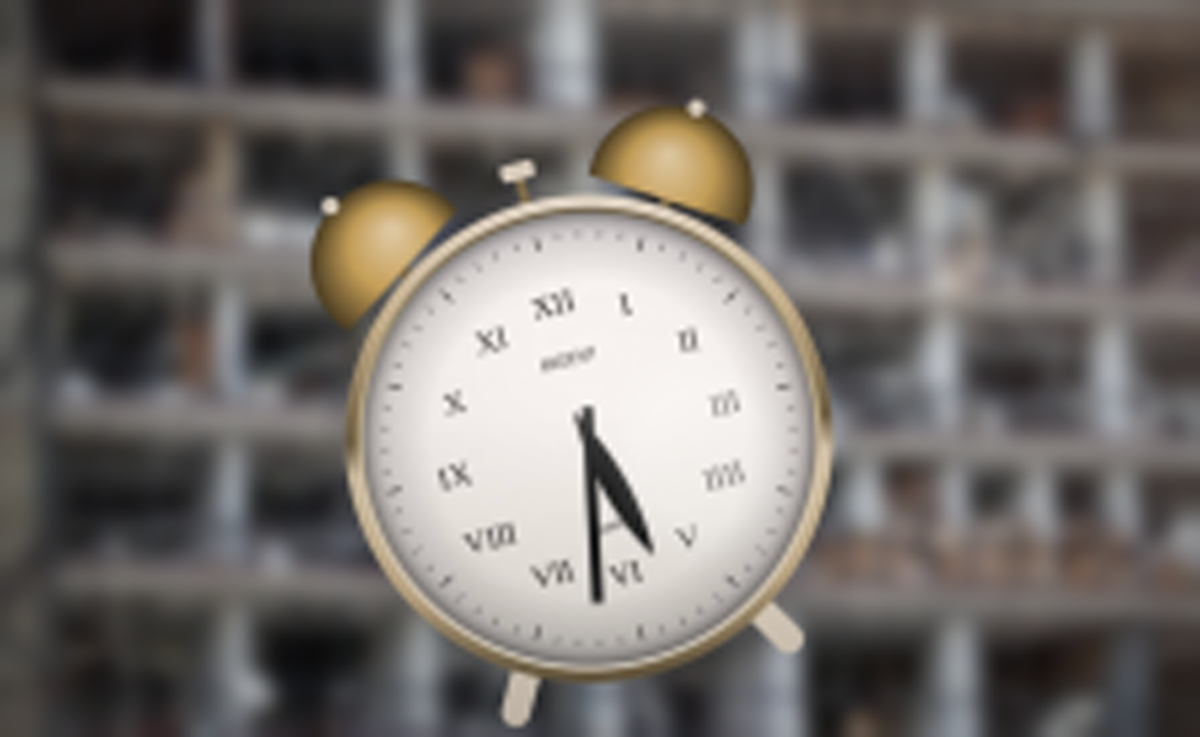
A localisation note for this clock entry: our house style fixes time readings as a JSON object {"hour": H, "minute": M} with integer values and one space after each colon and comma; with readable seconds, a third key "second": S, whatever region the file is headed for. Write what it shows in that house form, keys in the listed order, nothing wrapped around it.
{"hour": 5, "minute": 32}
